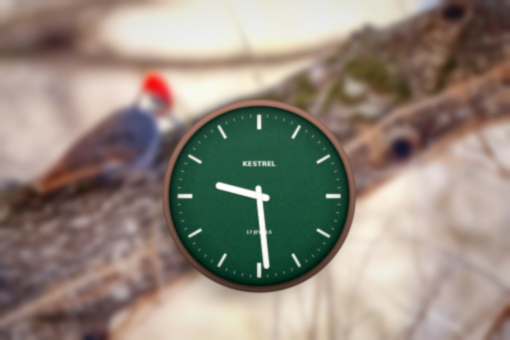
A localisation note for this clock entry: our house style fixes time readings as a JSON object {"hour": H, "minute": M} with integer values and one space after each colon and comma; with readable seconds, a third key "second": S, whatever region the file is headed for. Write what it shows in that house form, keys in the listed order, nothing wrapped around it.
{"hour": 9, "minute": 29}
